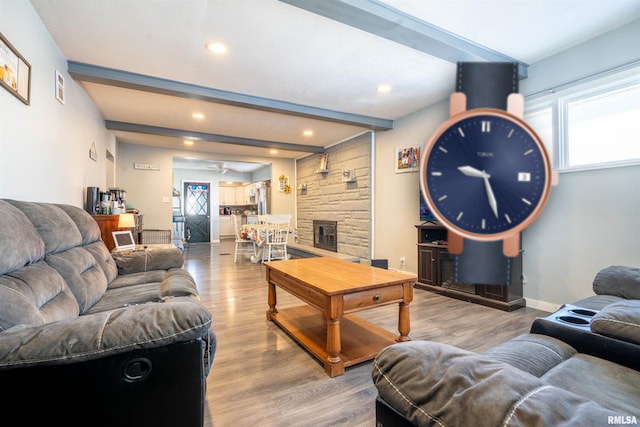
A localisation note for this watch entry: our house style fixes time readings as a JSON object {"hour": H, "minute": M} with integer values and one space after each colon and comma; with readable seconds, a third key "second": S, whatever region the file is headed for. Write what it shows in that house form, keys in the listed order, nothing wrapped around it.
{"hour": 9, "minute": 27}
